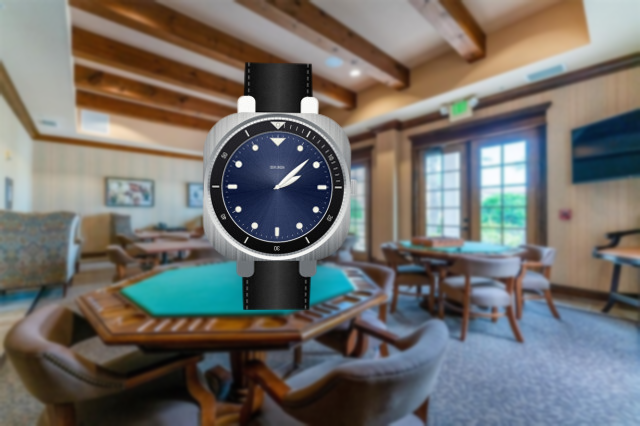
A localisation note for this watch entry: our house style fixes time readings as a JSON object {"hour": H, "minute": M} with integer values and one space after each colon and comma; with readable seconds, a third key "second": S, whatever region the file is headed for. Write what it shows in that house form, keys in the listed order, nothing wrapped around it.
{"hour": 2, "minute": 8}
